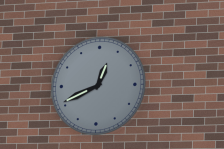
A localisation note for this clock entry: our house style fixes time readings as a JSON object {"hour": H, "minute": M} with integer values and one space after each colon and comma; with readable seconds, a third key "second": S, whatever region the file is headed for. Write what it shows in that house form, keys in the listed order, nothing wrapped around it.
{"hour": 12, "minute": 41}
